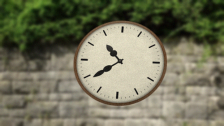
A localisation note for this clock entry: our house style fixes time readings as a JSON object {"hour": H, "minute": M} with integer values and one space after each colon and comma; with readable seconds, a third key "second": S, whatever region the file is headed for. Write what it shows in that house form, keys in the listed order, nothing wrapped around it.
{"hour": 10, "minute": 39}
